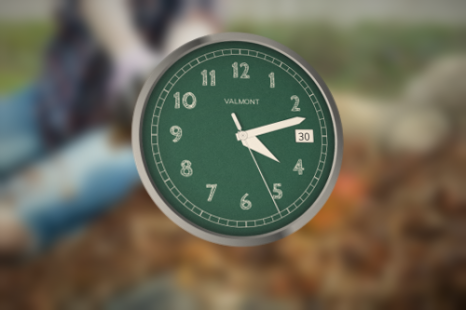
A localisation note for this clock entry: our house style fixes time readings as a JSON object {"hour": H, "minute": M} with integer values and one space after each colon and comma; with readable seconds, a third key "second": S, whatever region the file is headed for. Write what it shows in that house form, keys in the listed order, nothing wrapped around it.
{"hour": 4, "minute": 12, "second": 26}
